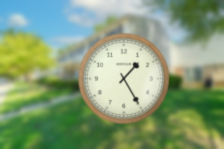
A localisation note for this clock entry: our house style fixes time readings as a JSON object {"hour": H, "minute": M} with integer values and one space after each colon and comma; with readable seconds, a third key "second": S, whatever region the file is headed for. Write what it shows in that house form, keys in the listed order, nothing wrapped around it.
{"hour": 1, "minute": 25}
